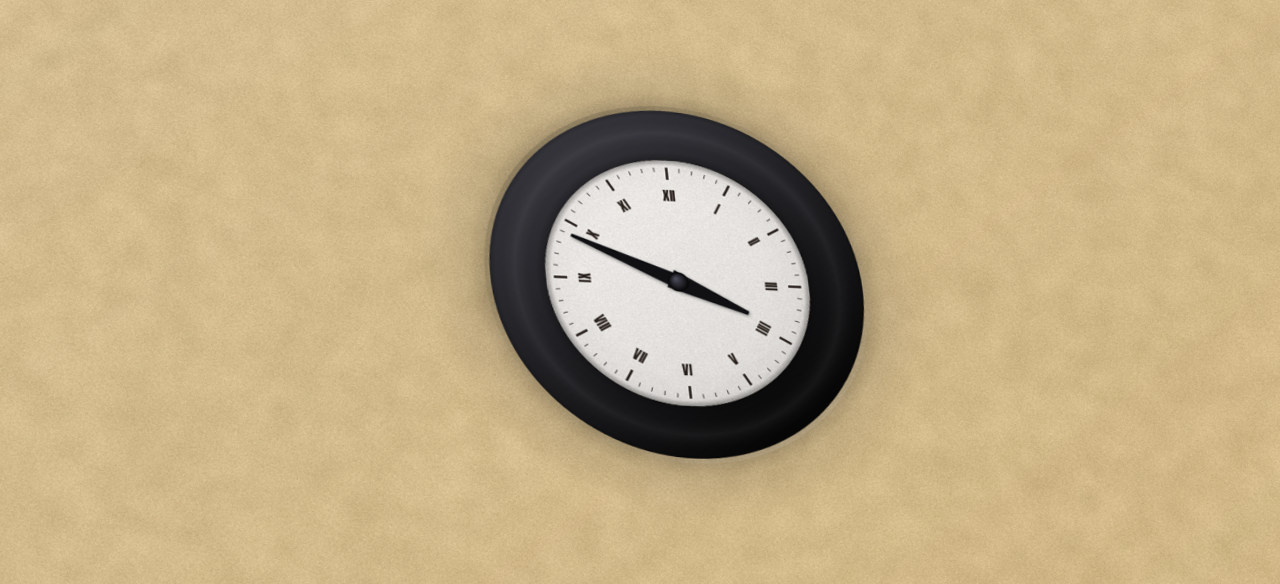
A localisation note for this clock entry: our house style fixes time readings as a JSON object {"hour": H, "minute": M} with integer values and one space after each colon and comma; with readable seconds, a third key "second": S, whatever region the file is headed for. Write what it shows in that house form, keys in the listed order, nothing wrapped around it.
{"hour": 3, "minute": 49}
